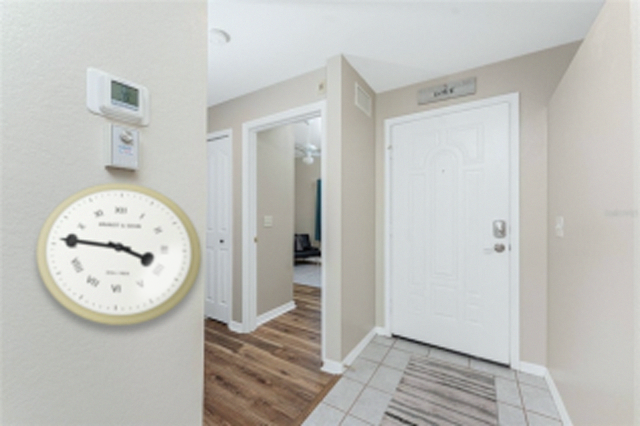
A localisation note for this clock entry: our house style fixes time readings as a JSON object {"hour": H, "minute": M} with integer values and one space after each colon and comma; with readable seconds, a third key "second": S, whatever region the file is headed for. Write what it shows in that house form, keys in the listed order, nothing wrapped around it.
{"hour": 3, "minute": 46}
